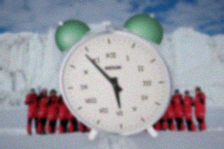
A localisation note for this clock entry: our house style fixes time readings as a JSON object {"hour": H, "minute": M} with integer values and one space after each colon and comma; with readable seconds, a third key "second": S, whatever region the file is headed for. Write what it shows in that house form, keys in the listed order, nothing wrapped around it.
{"hour": 5, "minute": 54}
